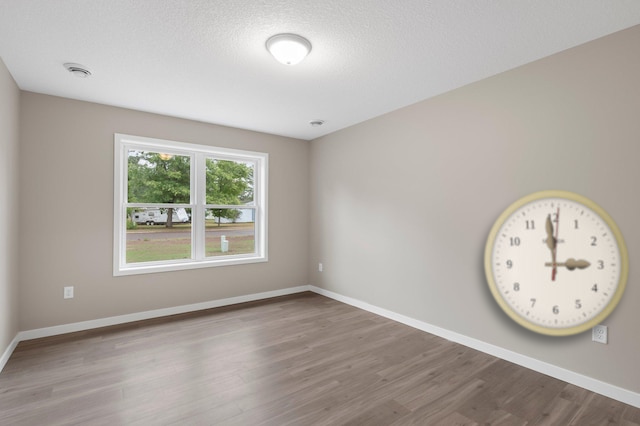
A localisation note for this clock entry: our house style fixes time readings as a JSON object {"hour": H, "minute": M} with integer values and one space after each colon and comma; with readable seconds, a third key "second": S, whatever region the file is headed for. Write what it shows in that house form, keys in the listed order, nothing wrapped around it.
{"hour": 2, "minute": 59, "second": 1}
